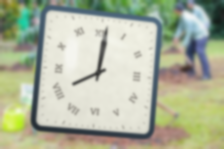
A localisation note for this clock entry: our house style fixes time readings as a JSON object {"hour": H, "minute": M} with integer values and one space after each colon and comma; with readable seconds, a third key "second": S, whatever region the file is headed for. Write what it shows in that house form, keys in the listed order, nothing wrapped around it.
{"hour": 8, "minute": 1}
